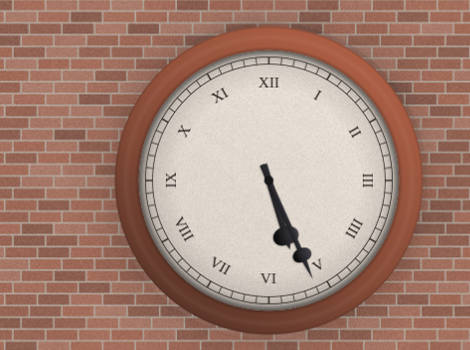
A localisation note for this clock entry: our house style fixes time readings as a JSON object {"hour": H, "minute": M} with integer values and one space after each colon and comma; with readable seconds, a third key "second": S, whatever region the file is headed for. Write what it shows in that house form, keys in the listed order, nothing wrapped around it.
{"hour": 5, "minute": 26}
